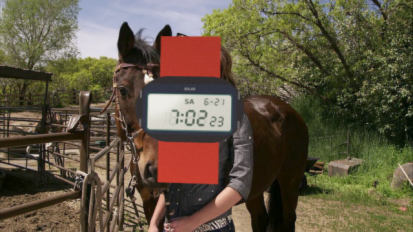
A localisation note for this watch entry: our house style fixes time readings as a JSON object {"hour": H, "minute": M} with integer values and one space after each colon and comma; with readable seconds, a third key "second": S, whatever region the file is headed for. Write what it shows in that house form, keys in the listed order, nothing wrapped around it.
{"hour": 7, "minute": 2, "second": 23}
